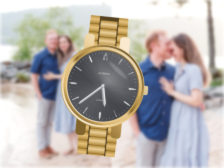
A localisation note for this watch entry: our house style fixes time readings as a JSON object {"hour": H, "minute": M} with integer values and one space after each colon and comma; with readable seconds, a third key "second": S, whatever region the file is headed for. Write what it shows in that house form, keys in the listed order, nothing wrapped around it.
{"hour": 5, "minute": 38}
